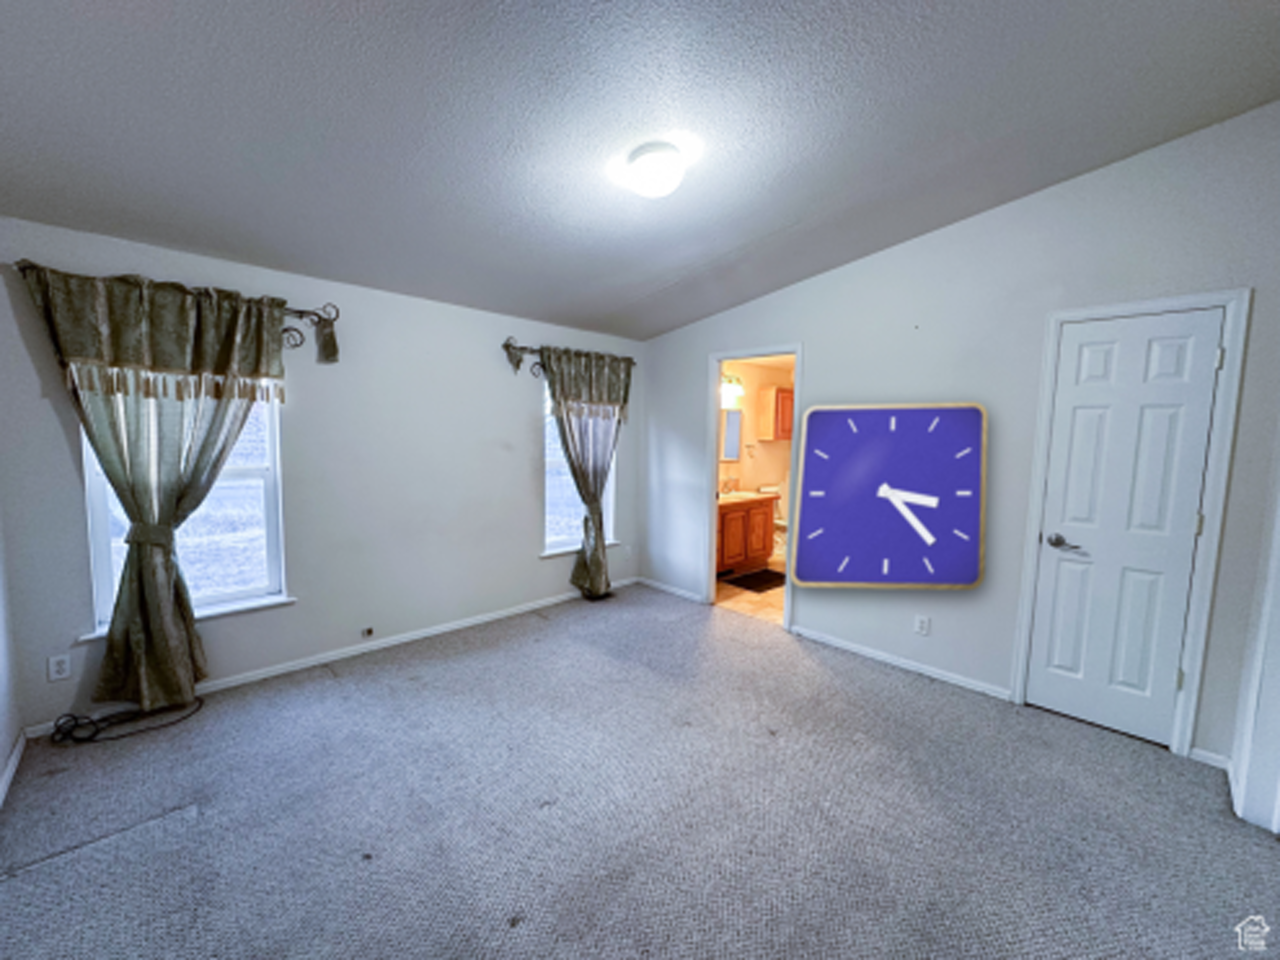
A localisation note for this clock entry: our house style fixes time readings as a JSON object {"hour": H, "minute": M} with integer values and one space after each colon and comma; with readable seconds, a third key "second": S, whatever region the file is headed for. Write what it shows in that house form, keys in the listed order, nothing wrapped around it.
{"hour": 3, "minute": 23}
